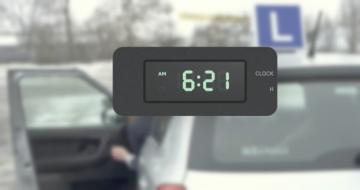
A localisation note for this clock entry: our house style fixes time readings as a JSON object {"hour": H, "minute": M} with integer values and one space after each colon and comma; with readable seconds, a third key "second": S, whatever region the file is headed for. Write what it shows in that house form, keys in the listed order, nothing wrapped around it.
{"hour": 6, "minute": 21}
